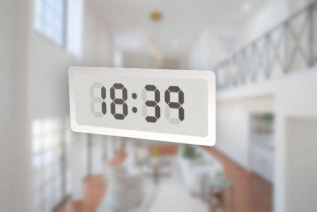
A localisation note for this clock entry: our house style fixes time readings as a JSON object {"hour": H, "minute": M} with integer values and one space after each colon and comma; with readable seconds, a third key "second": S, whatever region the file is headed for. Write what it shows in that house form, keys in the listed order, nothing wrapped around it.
{"hour": 18, "minute": 39}
